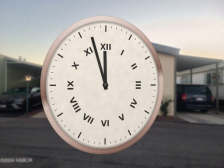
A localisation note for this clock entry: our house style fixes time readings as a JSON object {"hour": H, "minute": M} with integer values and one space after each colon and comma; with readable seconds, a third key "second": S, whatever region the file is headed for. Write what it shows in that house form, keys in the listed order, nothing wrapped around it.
{"hour": 11, "minute": 57}
